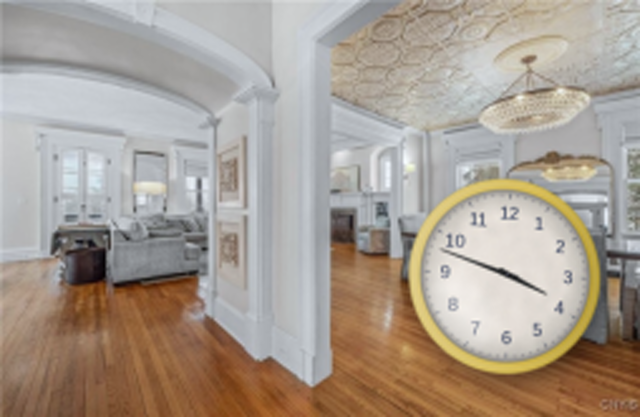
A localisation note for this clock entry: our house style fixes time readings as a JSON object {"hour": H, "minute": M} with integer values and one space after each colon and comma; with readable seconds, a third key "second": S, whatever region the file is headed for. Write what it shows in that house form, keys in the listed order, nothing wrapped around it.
{"hour": 3, "minute": 48}
